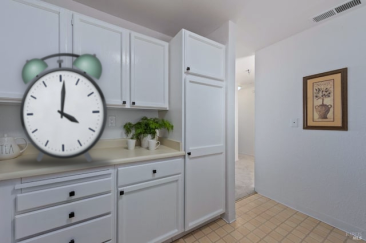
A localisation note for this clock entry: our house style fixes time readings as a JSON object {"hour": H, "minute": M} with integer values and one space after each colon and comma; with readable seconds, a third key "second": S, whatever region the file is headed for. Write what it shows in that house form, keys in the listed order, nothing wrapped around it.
{"hour": 4, "minute": 1}
